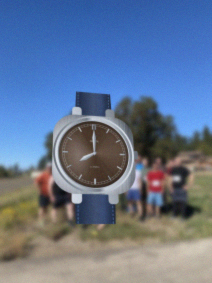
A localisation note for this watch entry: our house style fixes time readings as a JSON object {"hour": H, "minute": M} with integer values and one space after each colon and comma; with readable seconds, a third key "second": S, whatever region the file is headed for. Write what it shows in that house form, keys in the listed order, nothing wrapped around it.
{"hour": 8, "minute": 0}
